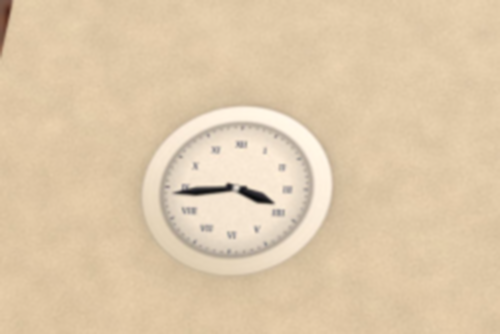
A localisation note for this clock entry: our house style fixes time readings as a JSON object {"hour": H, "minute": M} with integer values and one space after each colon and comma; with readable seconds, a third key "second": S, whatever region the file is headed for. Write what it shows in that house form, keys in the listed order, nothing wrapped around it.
{"hour": 3, "minute": 44}
